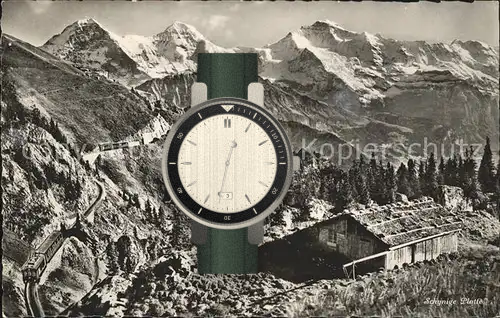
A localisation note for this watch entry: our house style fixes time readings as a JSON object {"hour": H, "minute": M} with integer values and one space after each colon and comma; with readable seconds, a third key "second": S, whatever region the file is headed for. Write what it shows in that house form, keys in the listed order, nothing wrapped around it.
{"hour": 12, "minute": 32}
